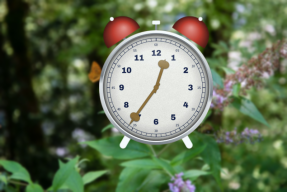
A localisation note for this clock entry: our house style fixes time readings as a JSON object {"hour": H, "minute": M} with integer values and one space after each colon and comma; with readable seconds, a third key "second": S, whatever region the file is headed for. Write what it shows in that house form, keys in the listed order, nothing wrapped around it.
{"hour": 12, "minute": 36}
